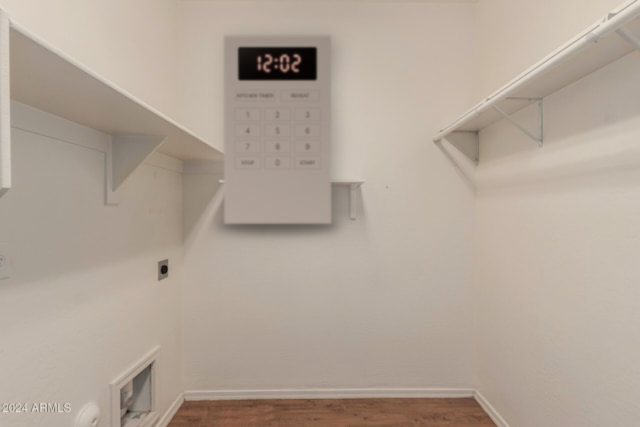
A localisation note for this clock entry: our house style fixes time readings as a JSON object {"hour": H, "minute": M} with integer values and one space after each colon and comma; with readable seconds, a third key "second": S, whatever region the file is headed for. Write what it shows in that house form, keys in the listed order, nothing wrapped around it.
{"hour": 12, "minute": 2}
